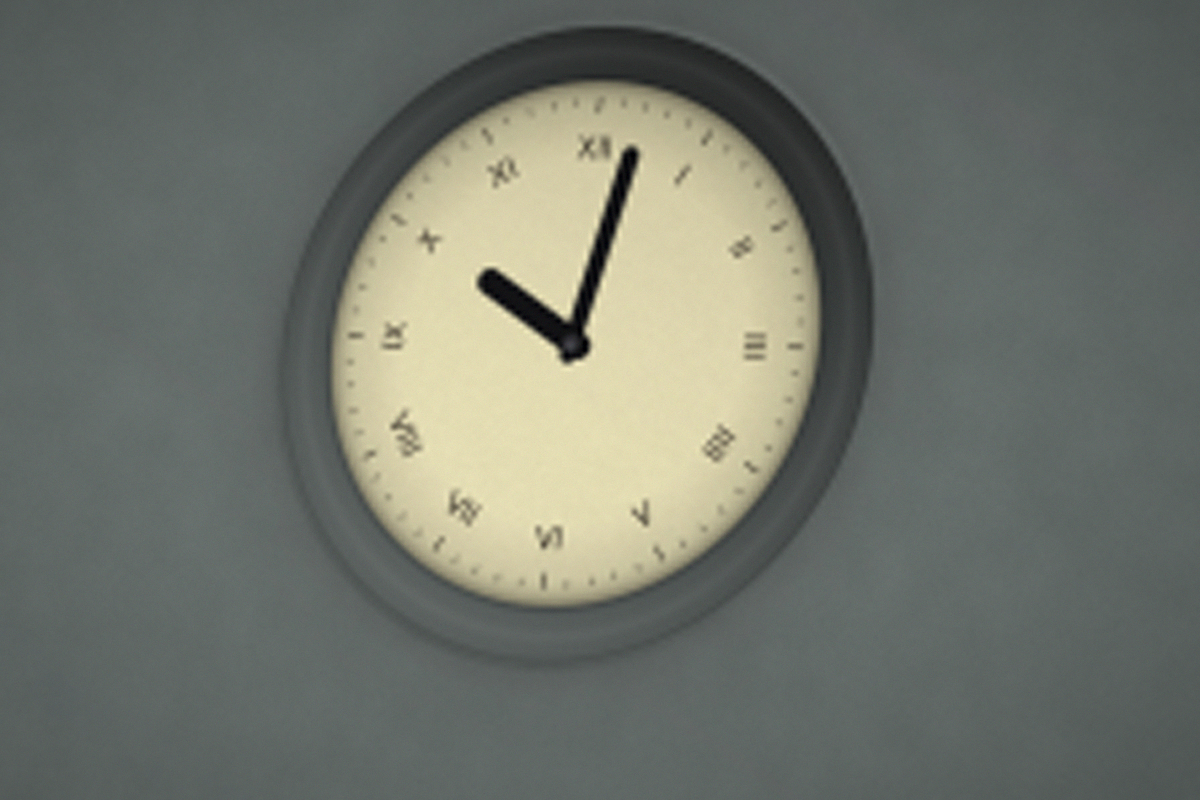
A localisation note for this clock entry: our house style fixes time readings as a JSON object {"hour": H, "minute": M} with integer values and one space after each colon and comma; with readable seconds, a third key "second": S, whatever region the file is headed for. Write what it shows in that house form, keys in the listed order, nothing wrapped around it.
{"hour": 10, "minute": 2}
